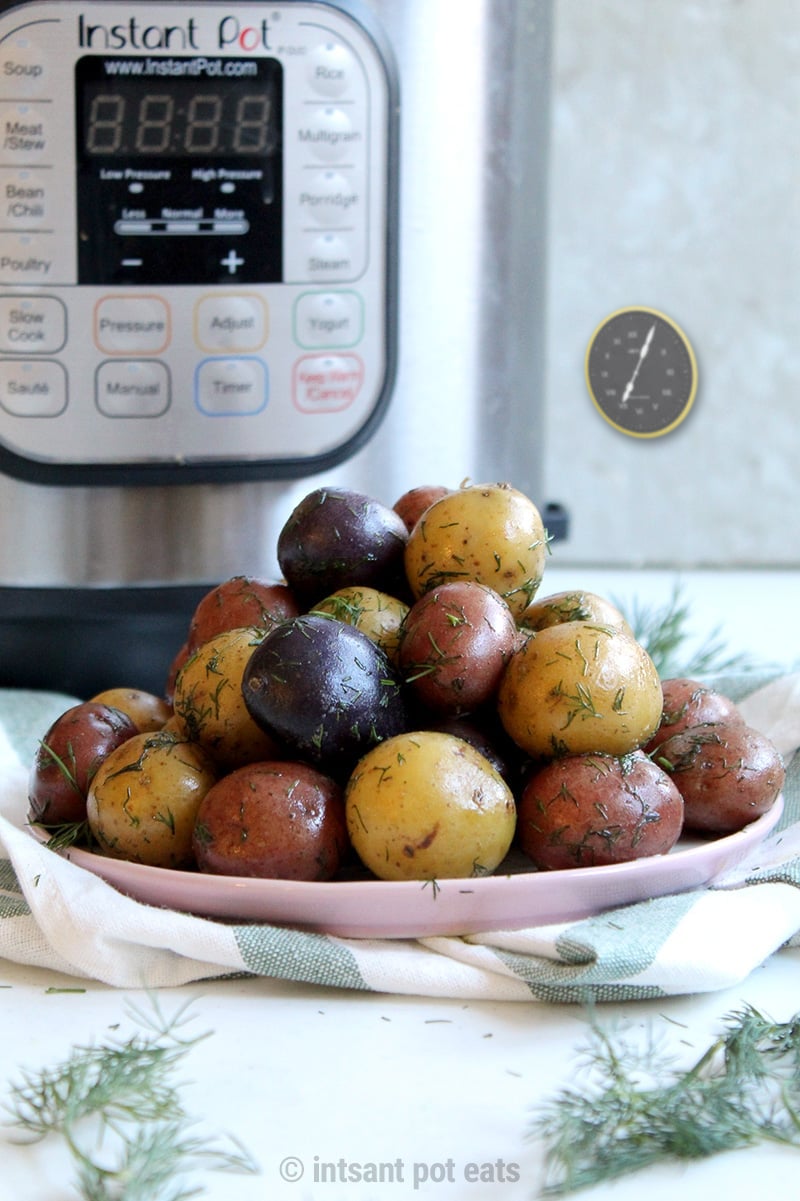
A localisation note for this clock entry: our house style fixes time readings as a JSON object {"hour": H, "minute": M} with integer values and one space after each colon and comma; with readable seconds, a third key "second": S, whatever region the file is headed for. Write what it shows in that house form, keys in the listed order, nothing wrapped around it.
{"hour": 7, "minute": 5}
